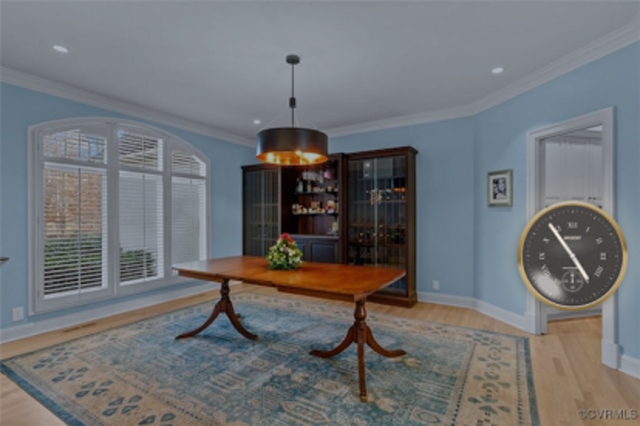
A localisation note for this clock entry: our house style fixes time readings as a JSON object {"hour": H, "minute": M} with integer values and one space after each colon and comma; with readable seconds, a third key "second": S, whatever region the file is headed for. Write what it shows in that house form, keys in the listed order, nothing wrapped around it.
{"hour": 4, "minute": 54}
